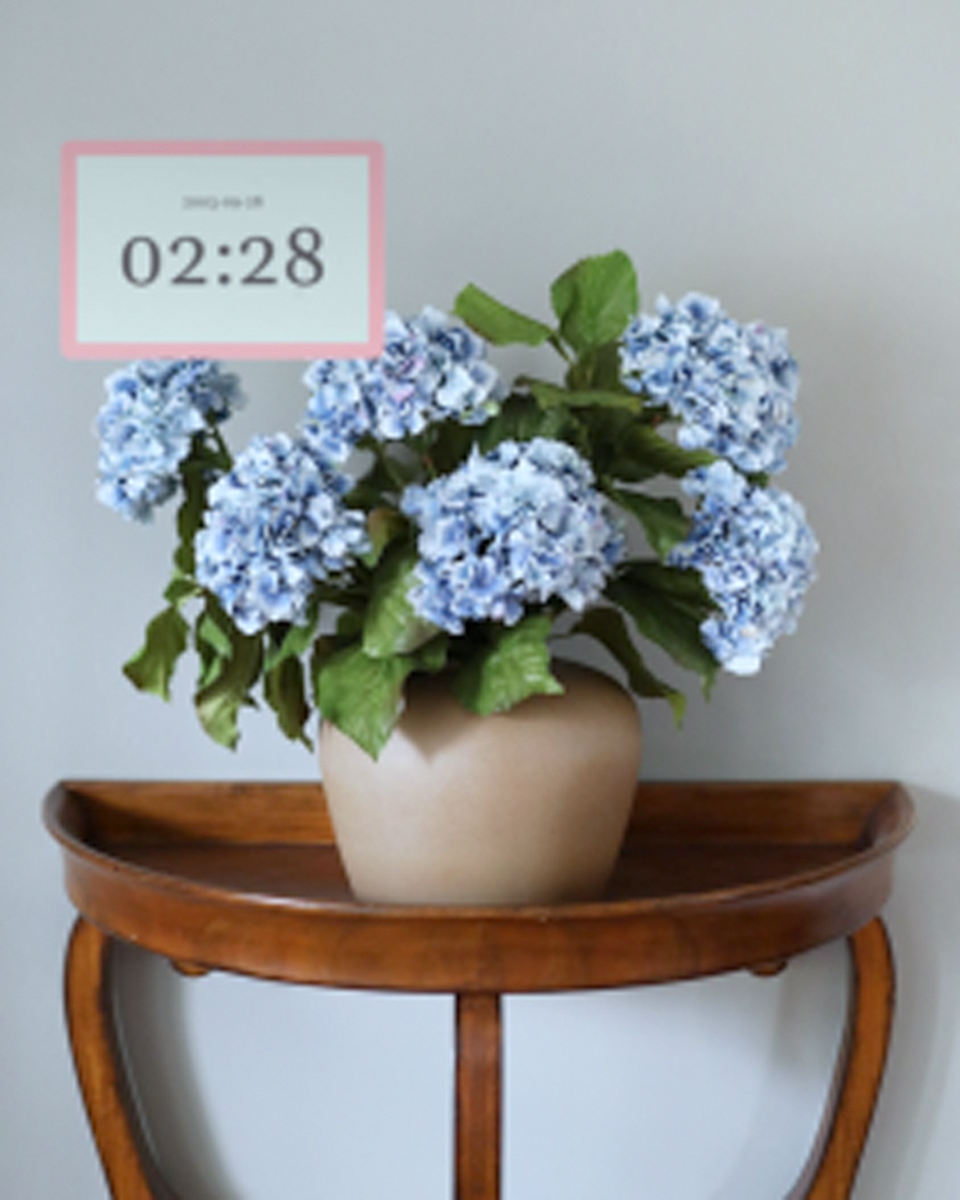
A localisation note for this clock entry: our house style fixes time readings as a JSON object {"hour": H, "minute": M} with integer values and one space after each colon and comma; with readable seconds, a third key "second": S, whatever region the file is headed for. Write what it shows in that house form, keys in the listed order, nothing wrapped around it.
{"hour": 2, "minute": 28}
